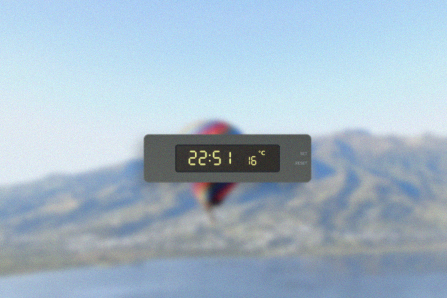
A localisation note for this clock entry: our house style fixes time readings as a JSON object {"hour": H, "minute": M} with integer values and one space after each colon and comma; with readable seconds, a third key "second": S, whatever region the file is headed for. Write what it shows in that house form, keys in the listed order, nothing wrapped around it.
{"hour": 22, "minute": 51}
